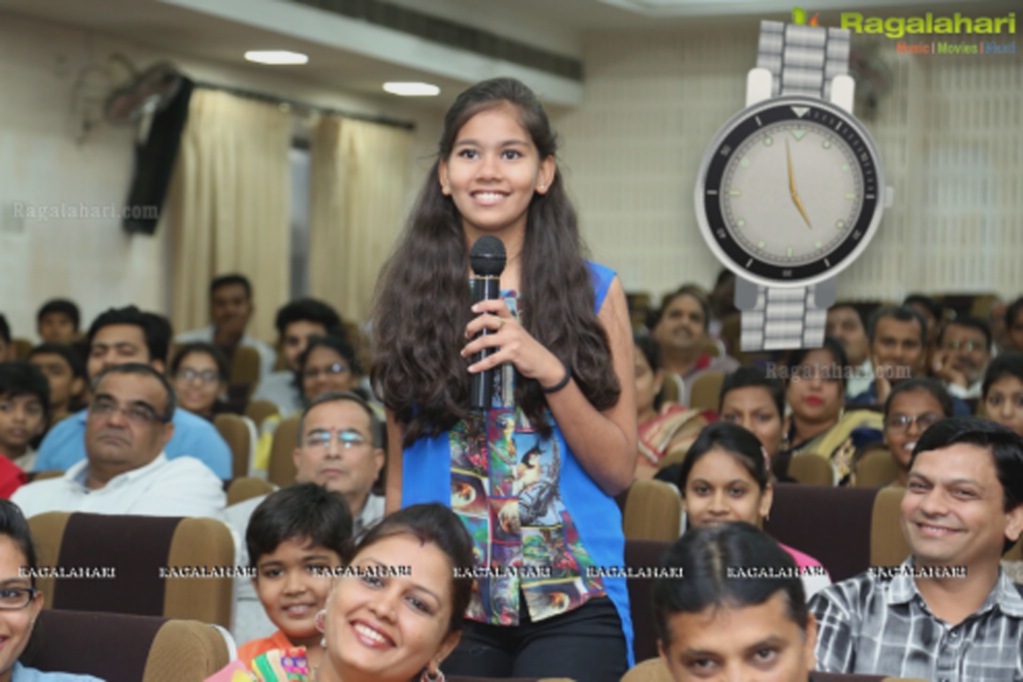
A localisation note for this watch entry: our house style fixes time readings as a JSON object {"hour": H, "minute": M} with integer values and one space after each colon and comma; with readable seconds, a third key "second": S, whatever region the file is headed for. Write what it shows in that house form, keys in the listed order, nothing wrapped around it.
{"hour": 4, "minute": 58}
